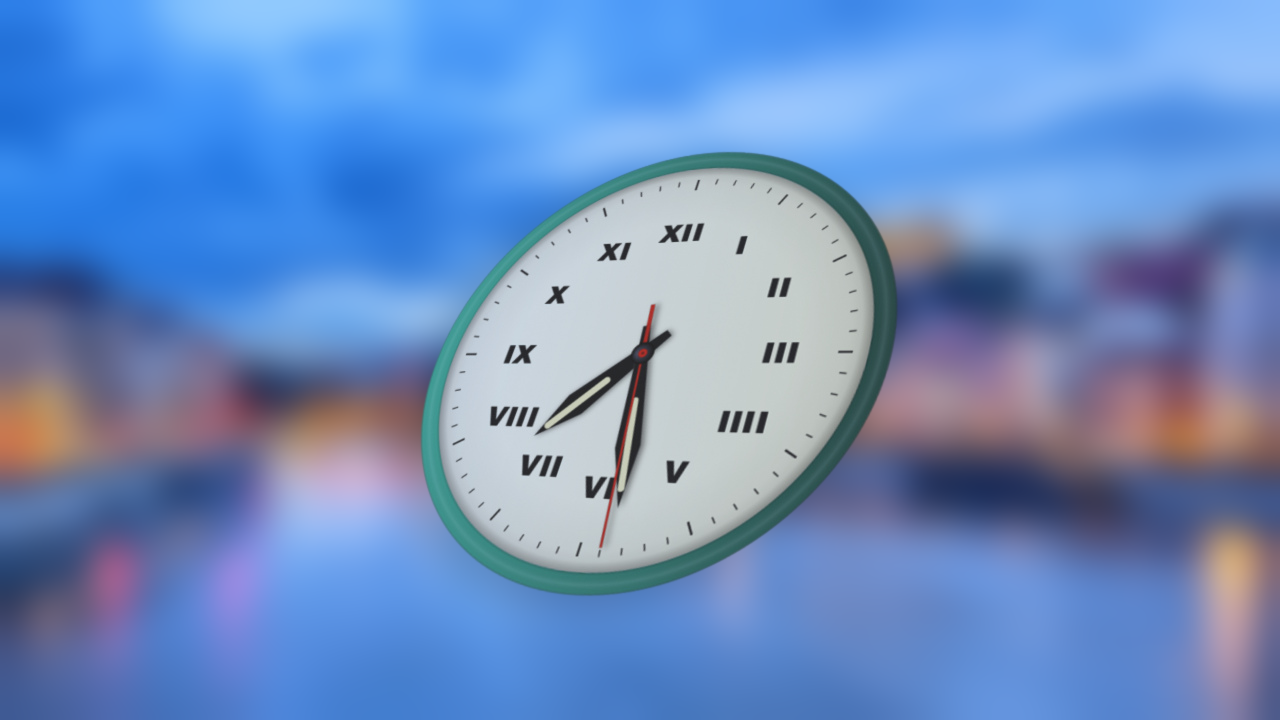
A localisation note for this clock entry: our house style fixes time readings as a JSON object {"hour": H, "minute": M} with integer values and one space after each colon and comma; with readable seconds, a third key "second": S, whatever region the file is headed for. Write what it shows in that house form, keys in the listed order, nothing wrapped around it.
{"hour": 7, "minute": 28, "second": 29}
